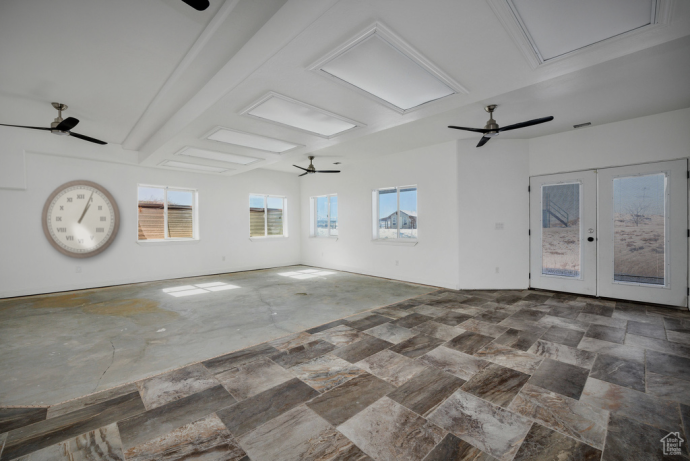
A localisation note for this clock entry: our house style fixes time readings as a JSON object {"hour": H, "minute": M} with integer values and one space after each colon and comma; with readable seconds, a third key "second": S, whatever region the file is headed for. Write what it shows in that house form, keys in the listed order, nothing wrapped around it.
{"hour": 1, "minute": 4}
